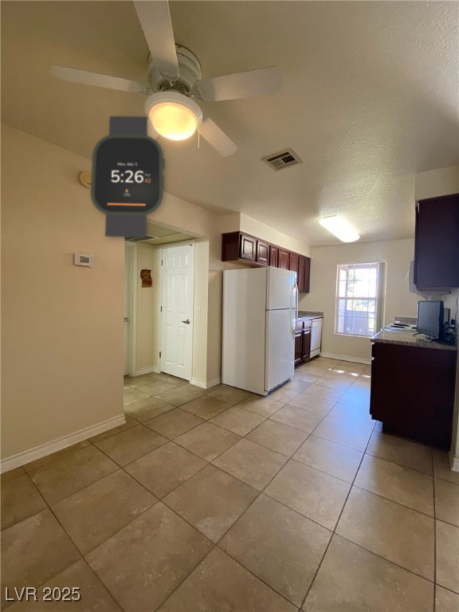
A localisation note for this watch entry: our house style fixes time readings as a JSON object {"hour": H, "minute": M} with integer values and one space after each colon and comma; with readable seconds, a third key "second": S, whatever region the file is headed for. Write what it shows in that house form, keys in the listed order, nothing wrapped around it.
{"hour": 5, "minute": 26}
